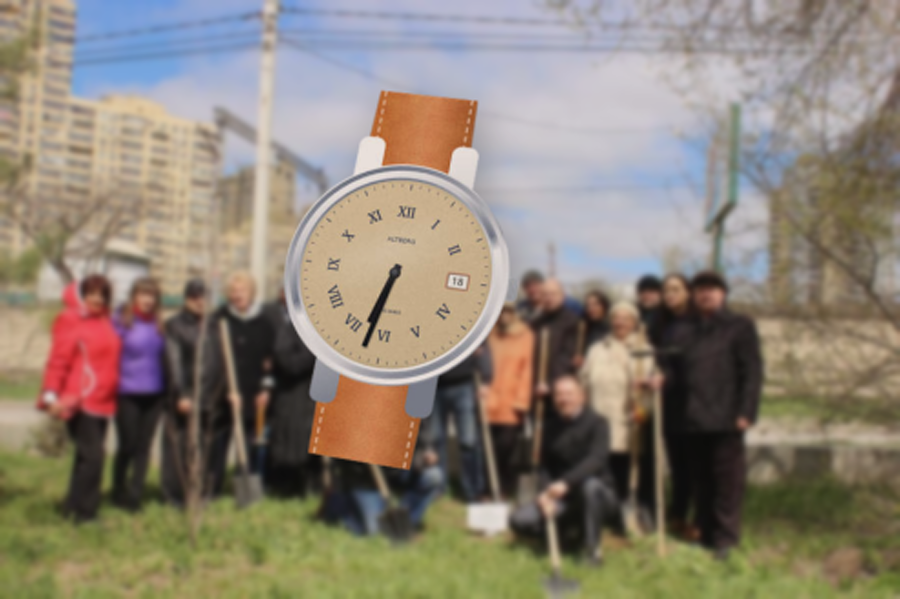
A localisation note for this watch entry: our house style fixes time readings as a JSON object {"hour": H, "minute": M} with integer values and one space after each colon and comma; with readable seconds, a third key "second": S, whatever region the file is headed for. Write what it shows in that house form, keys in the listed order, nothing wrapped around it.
{"hour": 6, "minute": 32}
